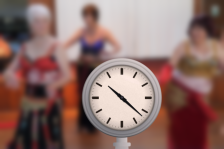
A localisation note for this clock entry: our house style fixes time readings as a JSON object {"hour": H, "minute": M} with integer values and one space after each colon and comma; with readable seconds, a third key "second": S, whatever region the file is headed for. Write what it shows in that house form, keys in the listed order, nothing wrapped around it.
{"hour": 10, "minute": 22}
